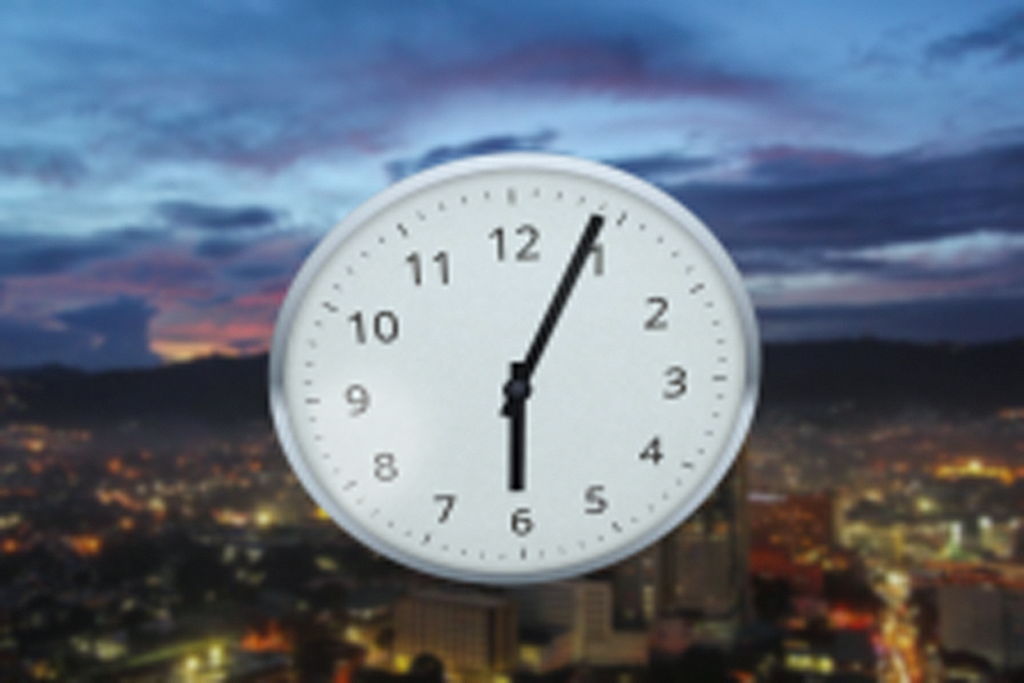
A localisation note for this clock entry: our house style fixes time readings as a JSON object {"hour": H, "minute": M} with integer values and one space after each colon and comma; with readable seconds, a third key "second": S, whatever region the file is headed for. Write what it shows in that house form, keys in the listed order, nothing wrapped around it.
{"hour": 6, "minute": 4}
